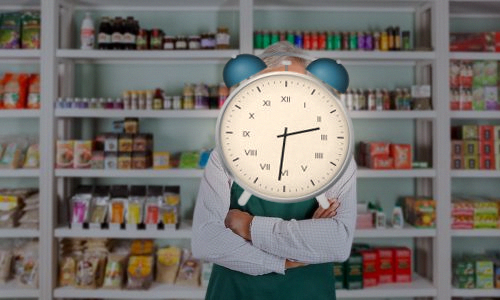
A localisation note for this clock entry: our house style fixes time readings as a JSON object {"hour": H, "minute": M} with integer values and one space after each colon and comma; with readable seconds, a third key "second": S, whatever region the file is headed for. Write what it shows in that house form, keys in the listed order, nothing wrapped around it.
{"hour": 2, "minute": 31}
